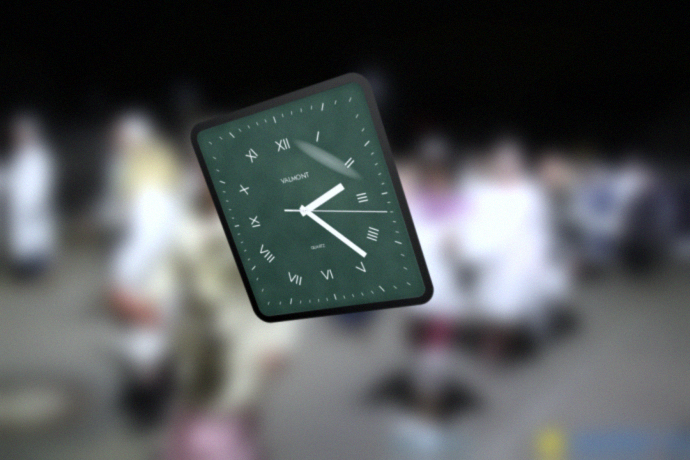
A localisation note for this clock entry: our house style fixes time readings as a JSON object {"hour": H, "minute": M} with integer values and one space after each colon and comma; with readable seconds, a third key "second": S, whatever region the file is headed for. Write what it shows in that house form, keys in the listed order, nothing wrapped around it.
{"hour": 2, "minute": 23, "second": 17}
